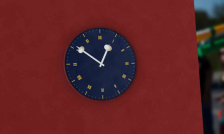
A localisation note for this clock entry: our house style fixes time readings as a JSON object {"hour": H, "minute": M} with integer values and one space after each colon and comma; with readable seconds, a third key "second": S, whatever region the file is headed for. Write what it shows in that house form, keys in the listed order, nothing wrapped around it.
{"hour": 12, "minute": 51}
